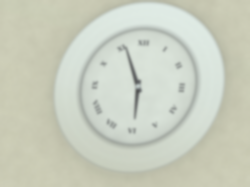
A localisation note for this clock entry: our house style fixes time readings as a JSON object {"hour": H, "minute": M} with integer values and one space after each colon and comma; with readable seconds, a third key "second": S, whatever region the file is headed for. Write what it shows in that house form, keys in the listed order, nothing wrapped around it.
{"hour": 5, "minute": 56}
